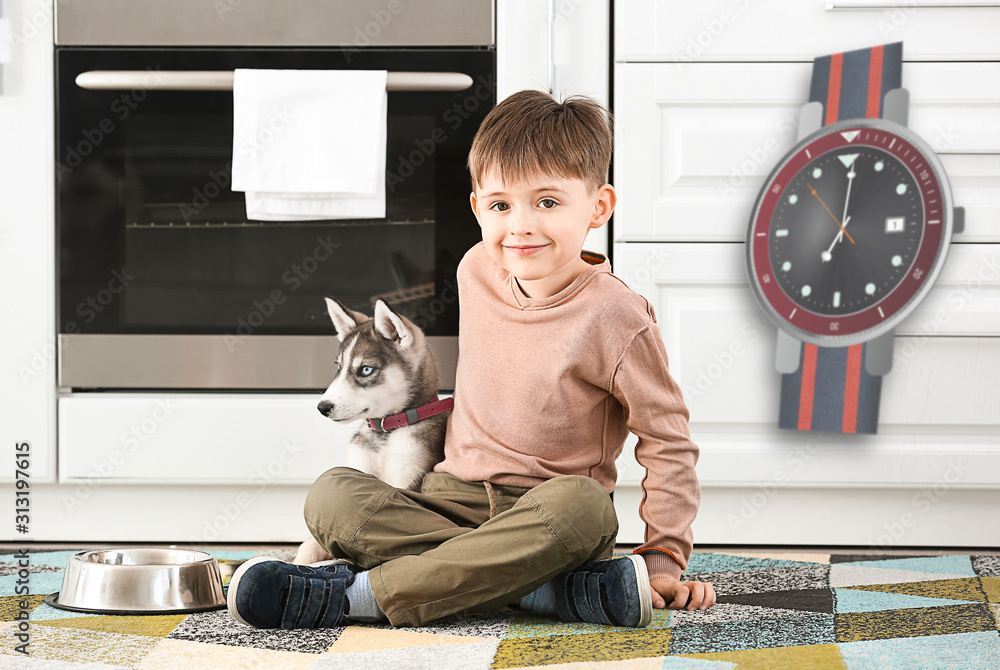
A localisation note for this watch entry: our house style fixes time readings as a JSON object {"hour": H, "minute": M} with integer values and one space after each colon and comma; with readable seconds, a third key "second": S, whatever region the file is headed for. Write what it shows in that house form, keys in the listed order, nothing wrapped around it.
{"hour": 7, "minute": 0, "second": 53}
